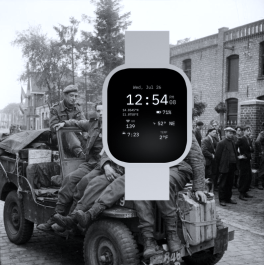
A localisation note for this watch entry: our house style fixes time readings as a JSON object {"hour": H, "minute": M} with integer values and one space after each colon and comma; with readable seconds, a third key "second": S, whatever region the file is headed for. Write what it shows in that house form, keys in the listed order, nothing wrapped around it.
{"hour": 12, "minute": 54}
